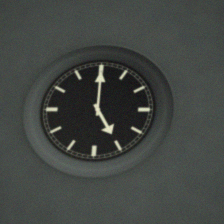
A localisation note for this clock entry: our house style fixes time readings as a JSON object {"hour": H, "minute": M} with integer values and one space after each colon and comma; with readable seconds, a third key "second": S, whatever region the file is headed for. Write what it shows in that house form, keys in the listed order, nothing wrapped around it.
{"hour": 5, "minute": 0}
